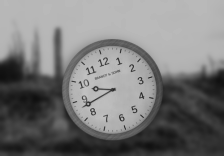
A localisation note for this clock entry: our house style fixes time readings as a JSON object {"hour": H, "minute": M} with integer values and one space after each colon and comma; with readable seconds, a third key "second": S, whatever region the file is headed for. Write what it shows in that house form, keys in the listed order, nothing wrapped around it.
{"hour": 9, "minute": 43}
